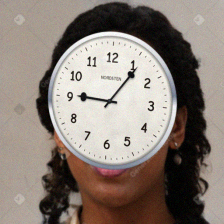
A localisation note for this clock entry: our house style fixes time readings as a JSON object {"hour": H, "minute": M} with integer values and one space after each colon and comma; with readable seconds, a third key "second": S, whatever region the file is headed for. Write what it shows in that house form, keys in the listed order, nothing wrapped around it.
{"hour": 9, "minute": 6}
